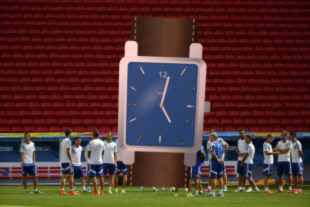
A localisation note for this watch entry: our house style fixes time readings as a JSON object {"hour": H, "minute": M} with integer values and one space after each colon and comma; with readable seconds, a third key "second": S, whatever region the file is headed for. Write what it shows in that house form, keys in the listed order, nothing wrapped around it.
{"hour": 5, "minute": 2}
